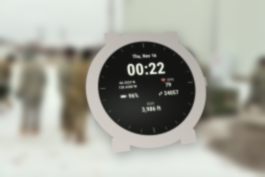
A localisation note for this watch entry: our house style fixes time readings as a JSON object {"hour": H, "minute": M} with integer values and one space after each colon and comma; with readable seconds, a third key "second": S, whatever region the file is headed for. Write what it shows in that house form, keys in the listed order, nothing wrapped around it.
{"hour": 0, "minute": 22}
